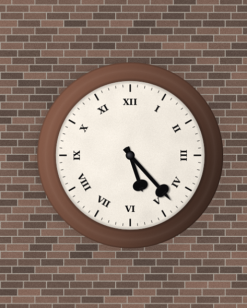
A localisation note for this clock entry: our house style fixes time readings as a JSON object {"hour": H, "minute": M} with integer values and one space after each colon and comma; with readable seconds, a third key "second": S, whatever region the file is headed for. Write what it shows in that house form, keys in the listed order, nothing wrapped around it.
{"hour": 5, "minute": 23}
